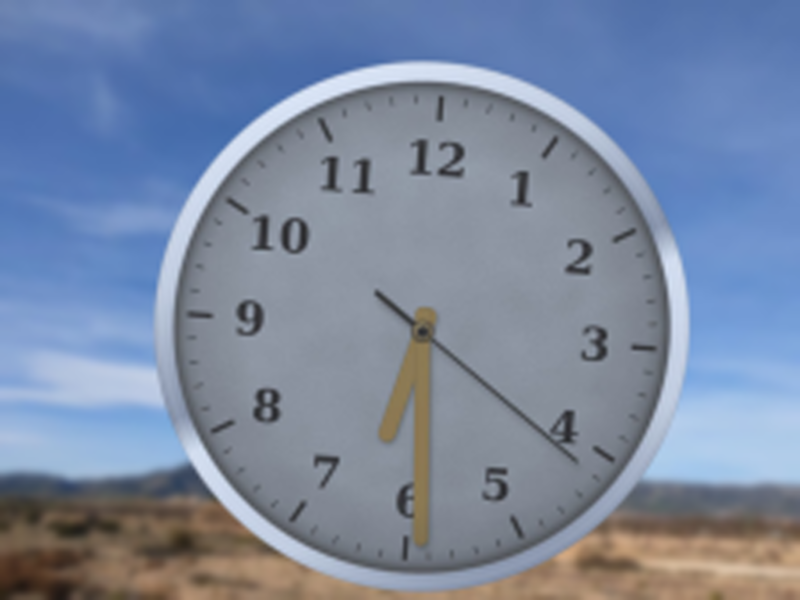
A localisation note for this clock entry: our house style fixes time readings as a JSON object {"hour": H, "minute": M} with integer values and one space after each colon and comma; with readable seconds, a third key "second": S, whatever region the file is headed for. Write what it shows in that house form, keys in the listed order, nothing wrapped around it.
{"hour": 6, "minute": 29, "second": 21}
